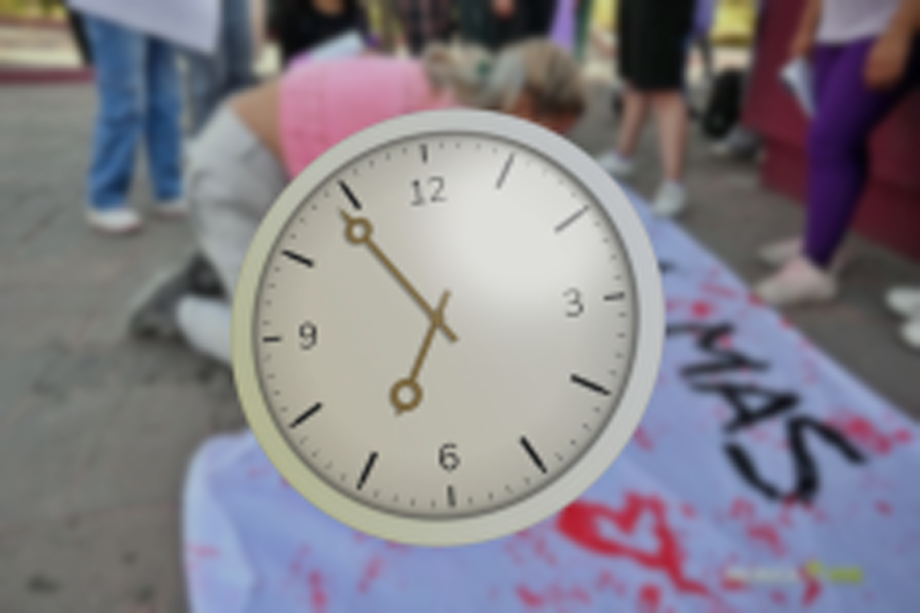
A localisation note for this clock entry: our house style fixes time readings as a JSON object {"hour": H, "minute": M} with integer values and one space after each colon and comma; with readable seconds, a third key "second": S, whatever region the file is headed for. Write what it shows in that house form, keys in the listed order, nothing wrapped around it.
{"hour": 6, "minute": 54}
